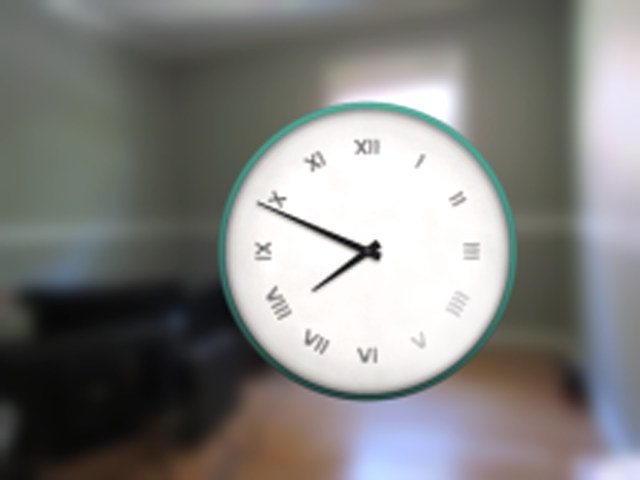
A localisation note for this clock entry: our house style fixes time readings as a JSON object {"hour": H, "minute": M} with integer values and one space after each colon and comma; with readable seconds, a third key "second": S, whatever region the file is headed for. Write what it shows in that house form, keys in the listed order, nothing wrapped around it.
{"hour": 7, "minute": 49}
